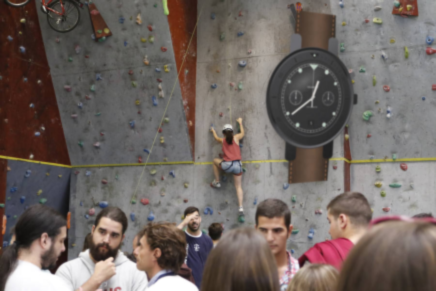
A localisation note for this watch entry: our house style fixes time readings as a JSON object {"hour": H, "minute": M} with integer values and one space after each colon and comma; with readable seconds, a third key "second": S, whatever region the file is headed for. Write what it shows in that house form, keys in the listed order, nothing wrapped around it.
{"hour": 12, "minute": 39}
